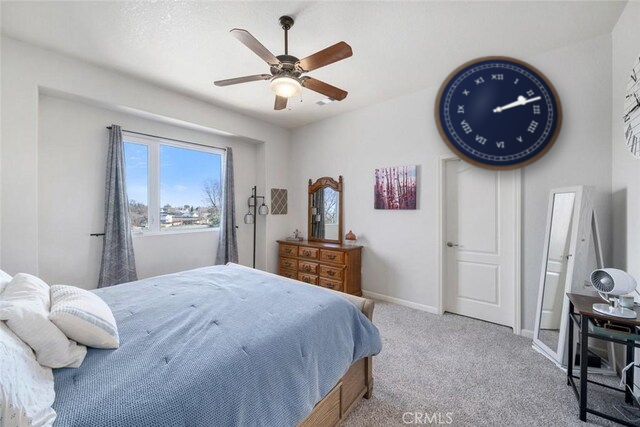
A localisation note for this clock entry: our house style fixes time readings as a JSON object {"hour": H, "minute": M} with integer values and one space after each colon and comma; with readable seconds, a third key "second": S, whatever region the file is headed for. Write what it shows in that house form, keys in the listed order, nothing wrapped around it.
{"hour": 2, "minute": 12}
